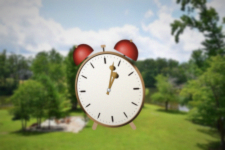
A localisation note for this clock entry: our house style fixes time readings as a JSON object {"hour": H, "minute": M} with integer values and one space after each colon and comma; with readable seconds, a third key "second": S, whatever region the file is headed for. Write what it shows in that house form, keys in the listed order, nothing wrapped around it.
{"hour": 1, "minute": 3}
